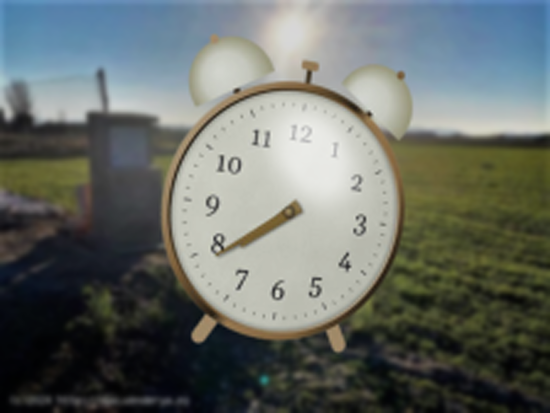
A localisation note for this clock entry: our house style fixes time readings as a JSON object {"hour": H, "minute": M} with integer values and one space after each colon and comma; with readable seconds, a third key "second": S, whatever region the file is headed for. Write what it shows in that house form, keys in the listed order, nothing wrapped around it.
{"hour": 7, "minute": 39}
